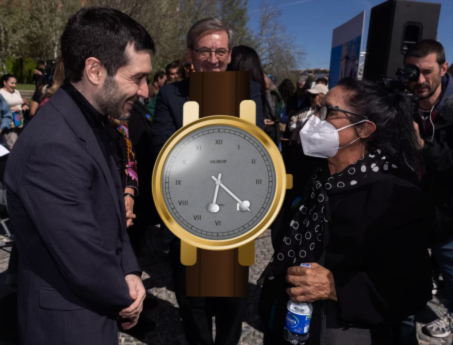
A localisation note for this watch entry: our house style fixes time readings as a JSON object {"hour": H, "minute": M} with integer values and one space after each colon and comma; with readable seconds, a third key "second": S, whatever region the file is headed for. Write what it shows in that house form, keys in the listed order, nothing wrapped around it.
{"hour": 6, "minute": 22}
